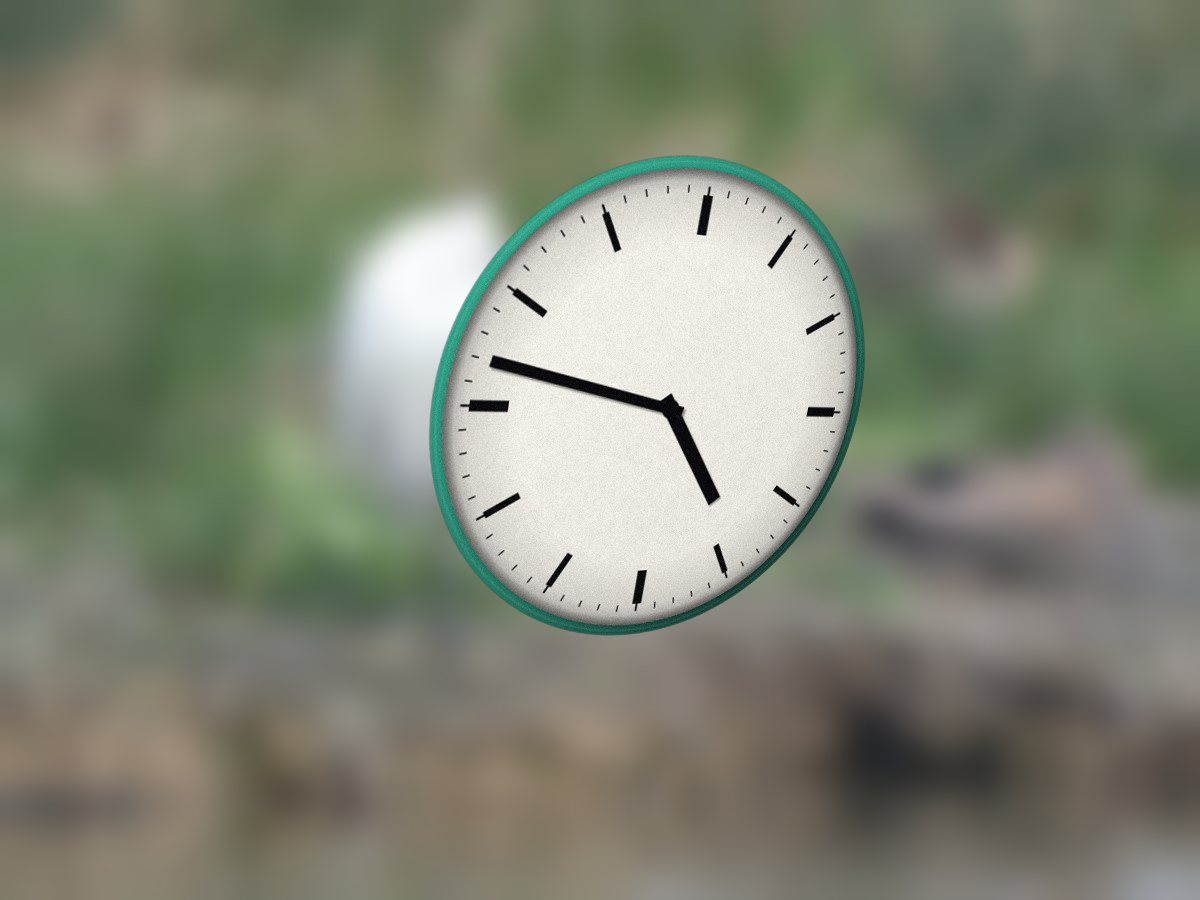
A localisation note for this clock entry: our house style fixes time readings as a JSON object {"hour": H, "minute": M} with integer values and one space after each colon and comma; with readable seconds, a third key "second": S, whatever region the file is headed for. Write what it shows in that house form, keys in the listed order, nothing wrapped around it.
{"hour": 4, "minute": 47}
